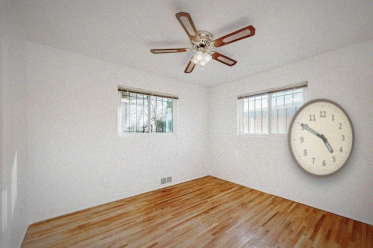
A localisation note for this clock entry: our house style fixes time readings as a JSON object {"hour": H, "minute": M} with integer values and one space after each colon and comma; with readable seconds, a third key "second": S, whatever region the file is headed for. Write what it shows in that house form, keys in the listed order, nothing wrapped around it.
{"hour": 4, "minute": 50}
